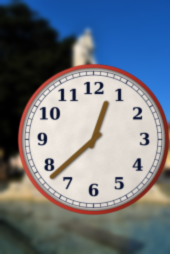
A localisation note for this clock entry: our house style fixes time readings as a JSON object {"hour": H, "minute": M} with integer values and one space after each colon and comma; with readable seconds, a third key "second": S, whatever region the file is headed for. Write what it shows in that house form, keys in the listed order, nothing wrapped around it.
{"hour": 12, "minute": 38}
